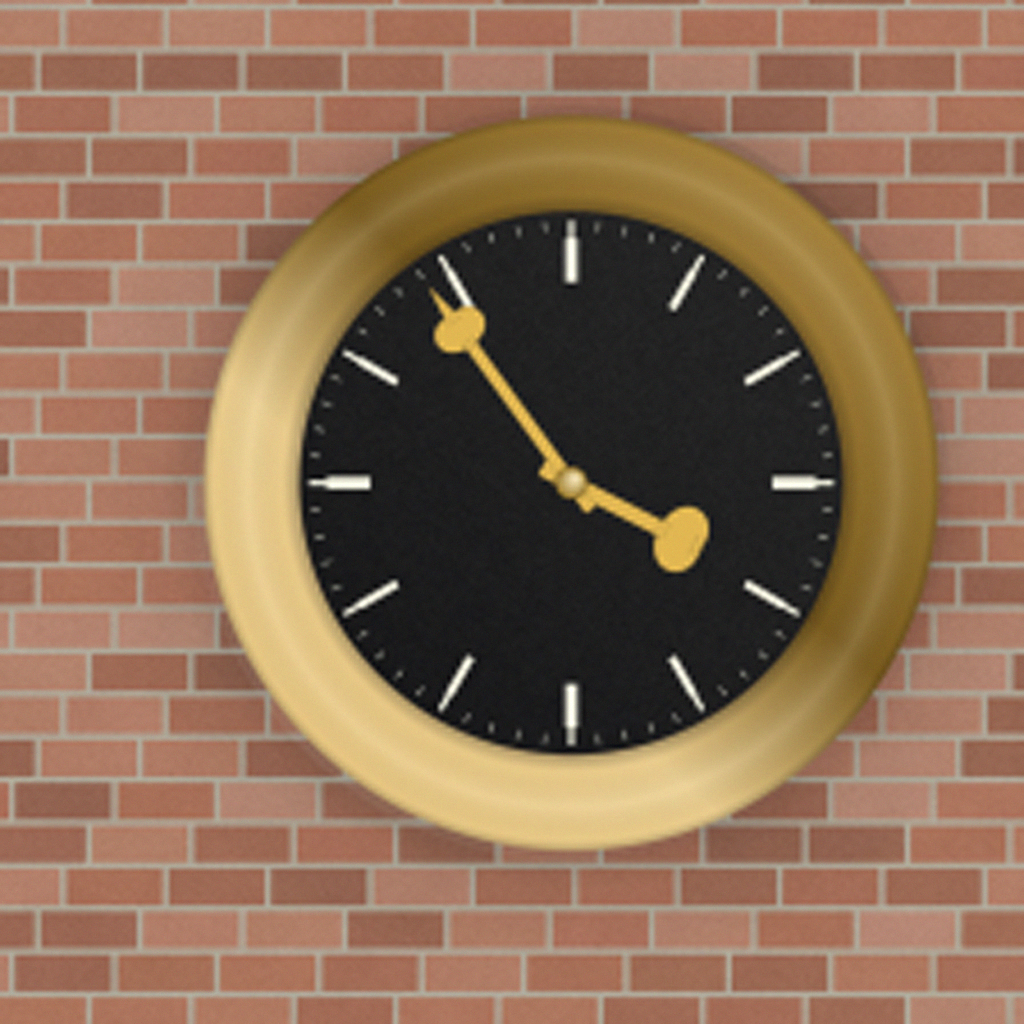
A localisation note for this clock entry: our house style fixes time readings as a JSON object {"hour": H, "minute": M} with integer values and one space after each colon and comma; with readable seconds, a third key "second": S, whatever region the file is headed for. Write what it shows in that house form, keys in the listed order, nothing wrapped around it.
{"hour": 3, "minute": 54}
